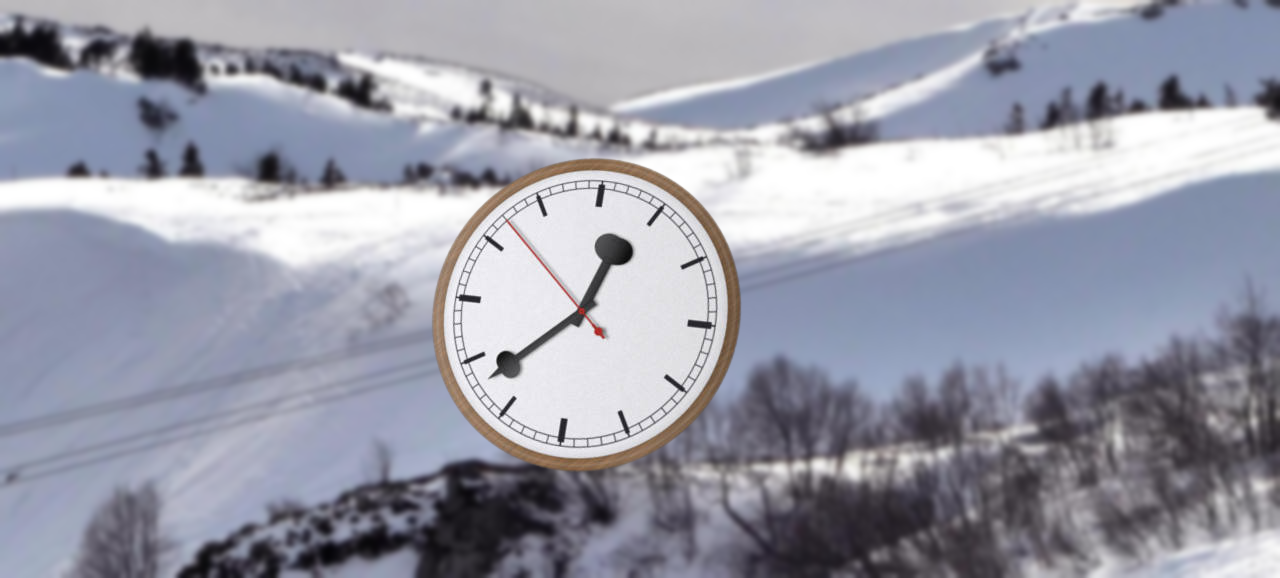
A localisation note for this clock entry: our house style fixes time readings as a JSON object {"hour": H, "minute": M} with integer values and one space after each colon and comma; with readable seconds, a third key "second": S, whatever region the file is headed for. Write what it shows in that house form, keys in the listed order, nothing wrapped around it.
{"hour": 12, "minute": 37, "second": 52}
